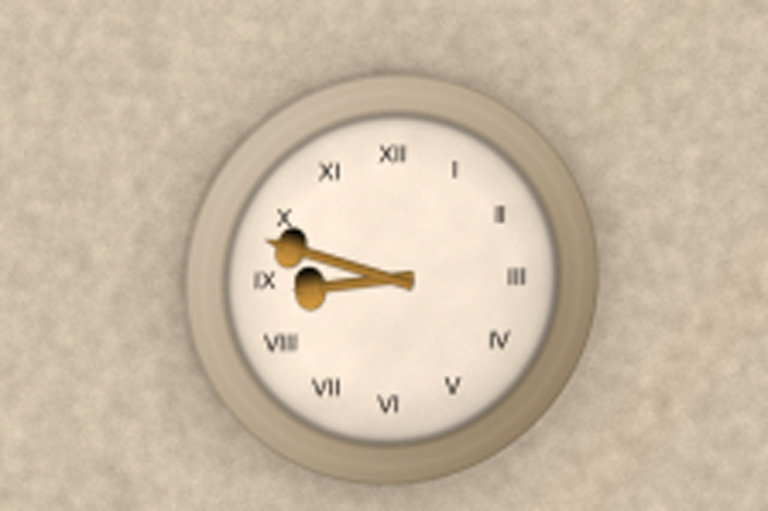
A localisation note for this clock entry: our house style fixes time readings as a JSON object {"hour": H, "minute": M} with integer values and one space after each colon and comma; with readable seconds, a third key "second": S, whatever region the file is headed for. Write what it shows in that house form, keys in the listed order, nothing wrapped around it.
{"hour": 8, "minute": 48}
